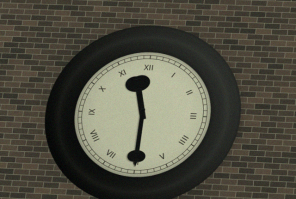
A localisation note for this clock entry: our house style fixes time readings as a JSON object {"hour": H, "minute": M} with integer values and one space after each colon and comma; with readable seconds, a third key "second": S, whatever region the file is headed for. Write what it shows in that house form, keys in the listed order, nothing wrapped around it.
{"hour": 11, "minute": 30}
